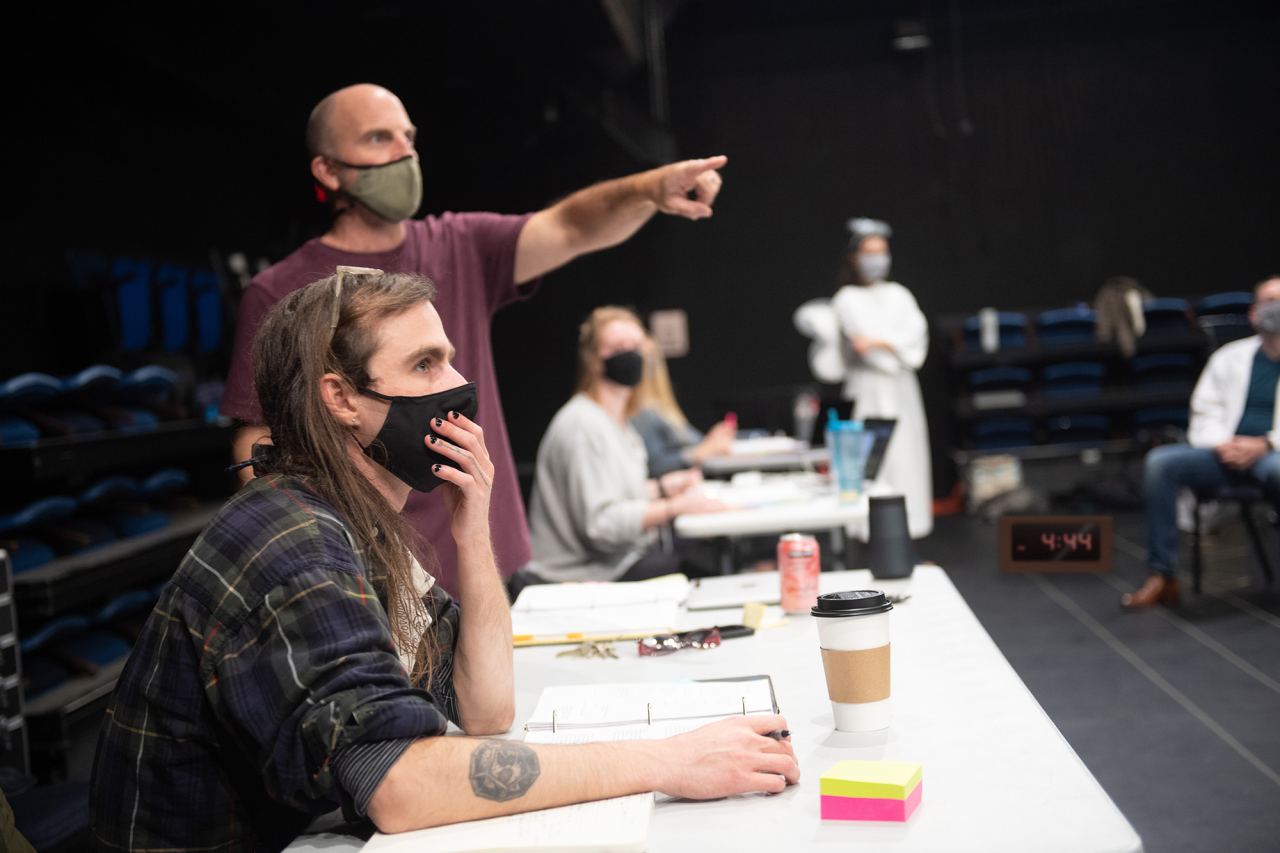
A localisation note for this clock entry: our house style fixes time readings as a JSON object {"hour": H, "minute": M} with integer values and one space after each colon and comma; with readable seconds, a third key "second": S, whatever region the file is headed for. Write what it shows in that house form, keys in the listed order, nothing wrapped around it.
{"hour": 4, "minute": 44}
